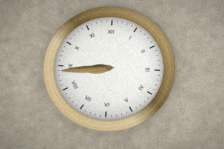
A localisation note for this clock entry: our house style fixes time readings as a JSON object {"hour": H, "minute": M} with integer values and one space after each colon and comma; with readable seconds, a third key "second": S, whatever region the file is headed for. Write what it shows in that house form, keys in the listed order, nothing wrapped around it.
{"hour": 8, "minute": 44}
